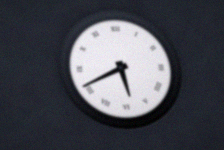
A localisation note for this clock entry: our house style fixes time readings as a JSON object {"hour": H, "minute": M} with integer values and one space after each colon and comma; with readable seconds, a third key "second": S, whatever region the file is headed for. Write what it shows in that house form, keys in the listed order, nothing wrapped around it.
{"hour": 5, "minute": 41}
